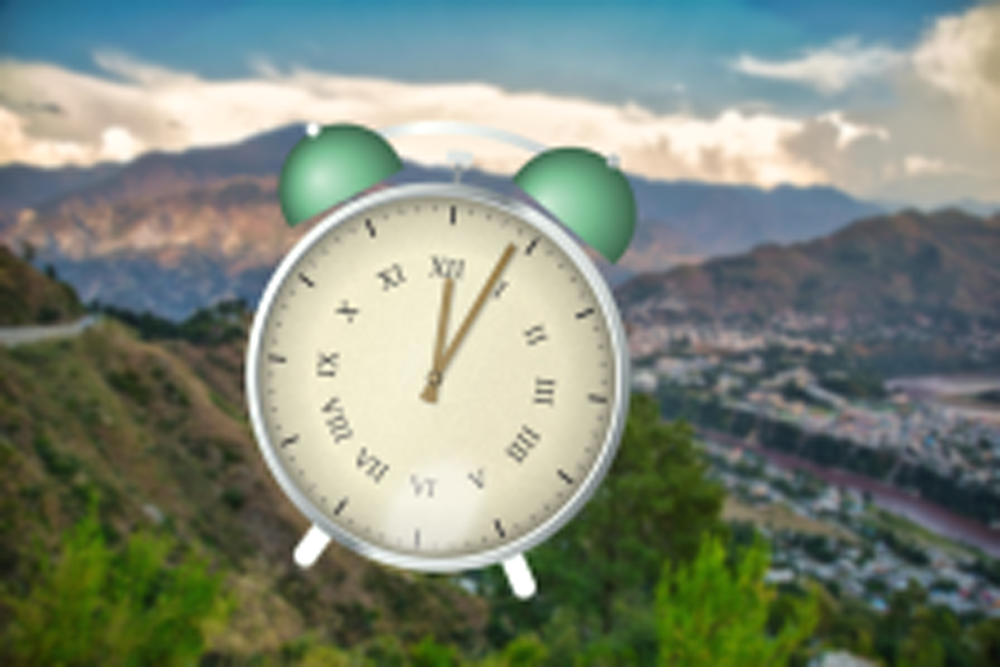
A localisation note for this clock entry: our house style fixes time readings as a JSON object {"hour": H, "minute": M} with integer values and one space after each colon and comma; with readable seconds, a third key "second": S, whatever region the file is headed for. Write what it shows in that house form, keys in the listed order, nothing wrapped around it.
{"hour": 12, "minute": 4}
